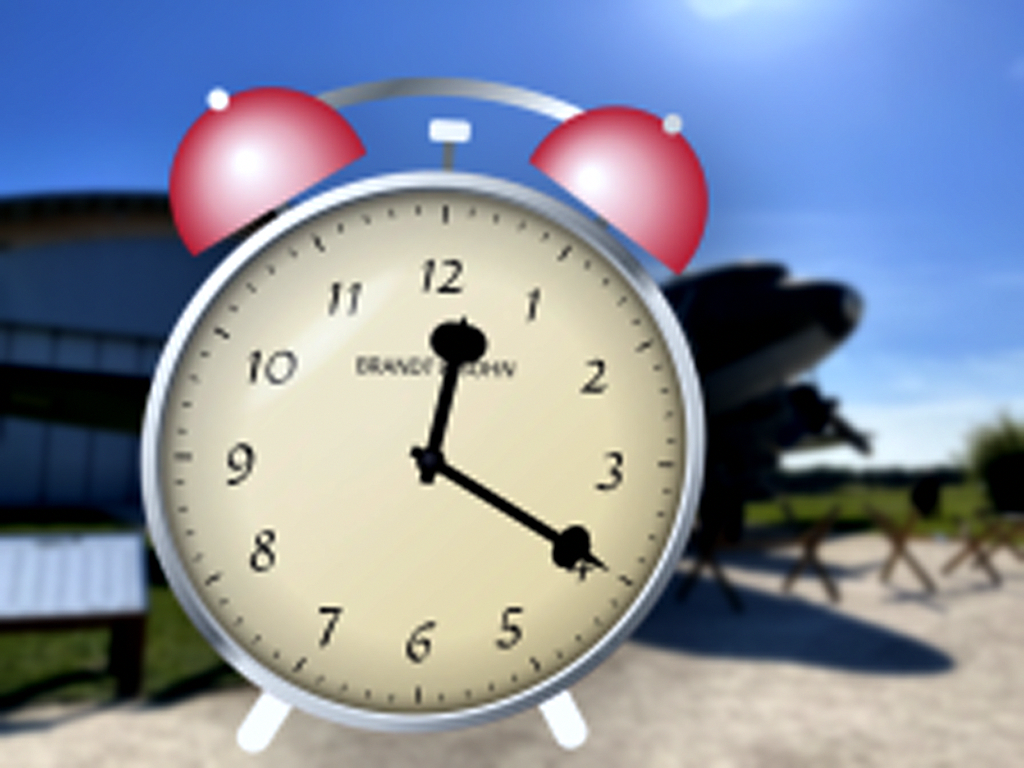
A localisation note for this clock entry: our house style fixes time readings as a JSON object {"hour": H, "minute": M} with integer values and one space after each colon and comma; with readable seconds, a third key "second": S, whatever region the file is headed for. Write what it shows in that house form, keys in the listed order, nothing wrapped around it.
{"hour": 12, "minute": 20}
